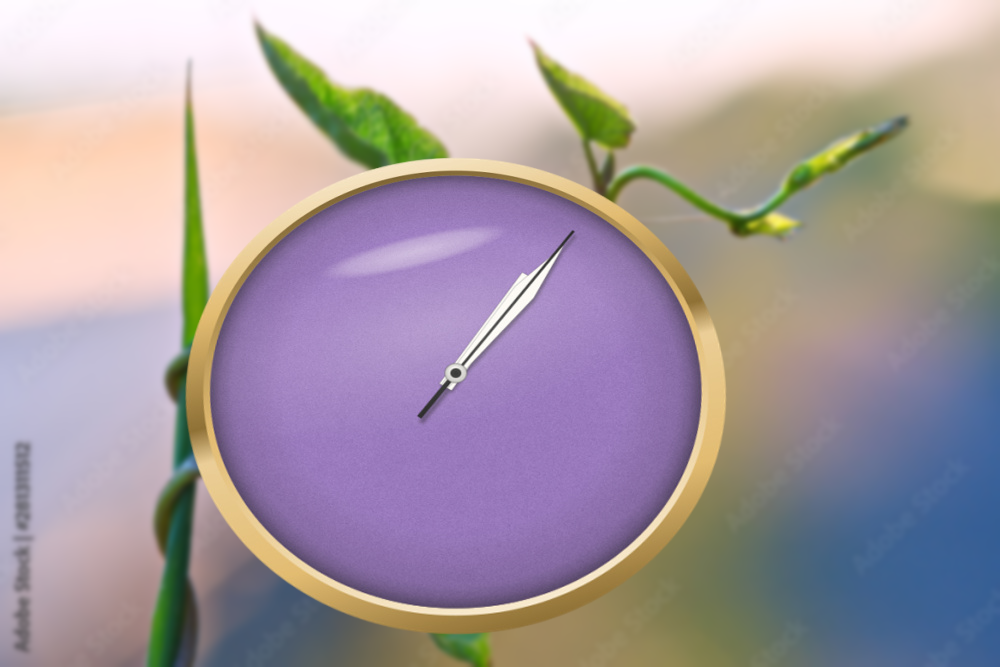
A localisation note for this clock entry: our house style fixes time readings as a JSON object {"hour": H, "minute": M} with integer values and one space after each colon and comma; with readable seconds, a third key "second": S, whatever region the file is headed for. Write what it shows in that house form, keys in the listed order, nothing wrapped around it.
{"hour": 1, "minute": 6, "second": 6}
